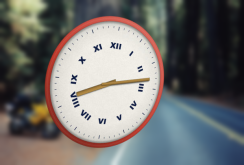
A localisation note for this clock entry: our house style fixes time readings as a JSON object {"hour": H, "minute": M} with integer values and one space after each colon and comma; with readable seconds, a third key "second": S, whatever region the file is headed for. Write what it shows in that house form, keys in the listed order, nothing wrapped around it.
{"hour": 8, "minute": 13}
